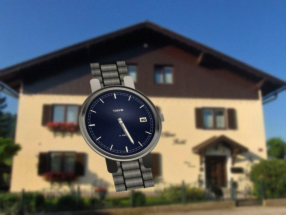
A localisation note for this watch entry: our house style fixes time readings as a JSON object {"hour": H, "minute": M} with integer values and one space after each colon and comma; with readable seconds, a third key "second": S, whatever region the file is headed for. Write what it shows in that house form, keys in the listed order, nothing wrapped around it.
{"hour": 5, "minute": 27}
